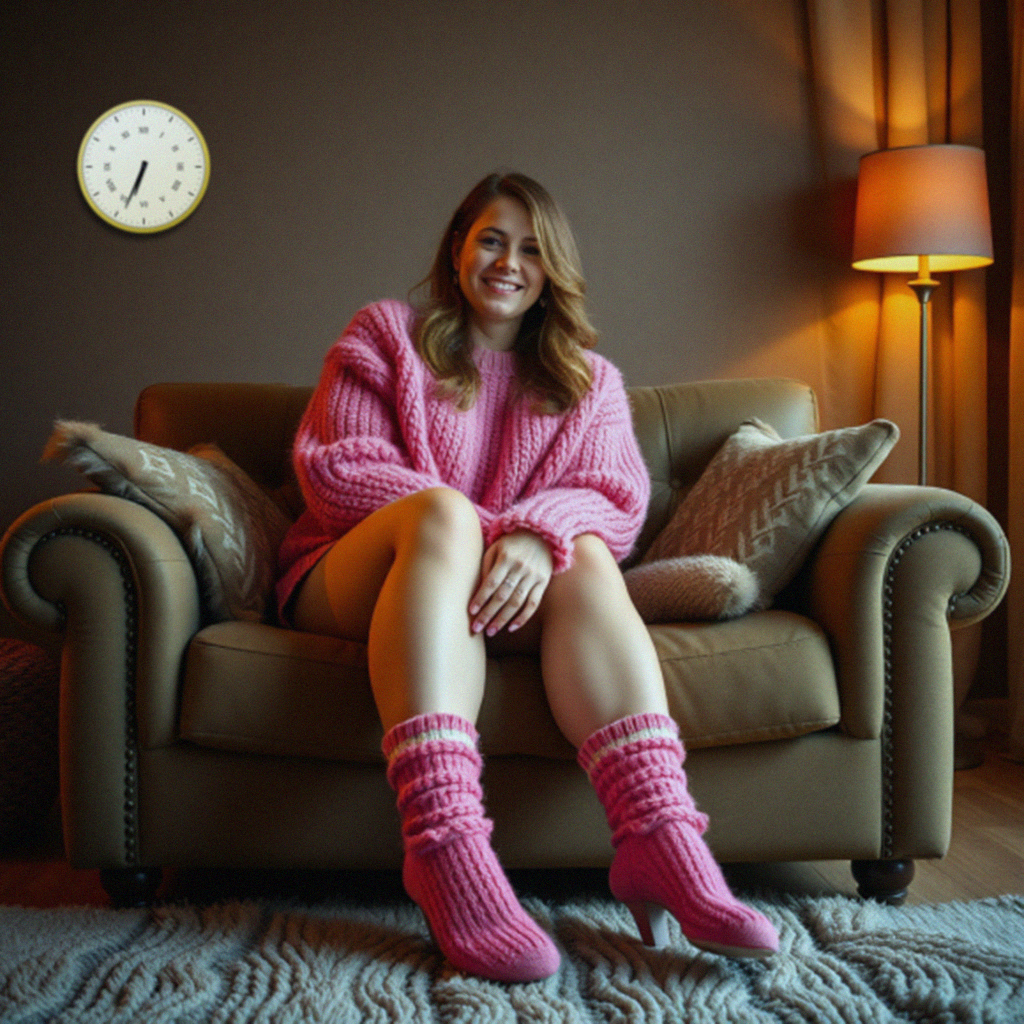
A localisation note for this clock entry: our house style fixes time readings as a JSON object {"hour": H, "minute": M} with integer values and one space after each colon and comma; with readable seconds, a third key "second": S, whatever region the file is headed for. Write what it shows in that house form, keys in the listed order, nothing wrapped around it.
{"hour": 6, "minute": 34}
